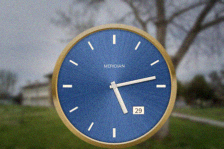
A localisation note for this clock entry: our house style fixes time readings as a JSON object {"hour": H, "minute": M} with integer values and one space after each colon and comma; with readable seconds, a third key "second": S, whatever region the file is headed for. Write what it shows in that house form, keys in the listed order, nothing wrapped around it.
{"hour": 5, "minute": 13}
